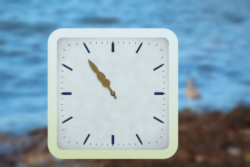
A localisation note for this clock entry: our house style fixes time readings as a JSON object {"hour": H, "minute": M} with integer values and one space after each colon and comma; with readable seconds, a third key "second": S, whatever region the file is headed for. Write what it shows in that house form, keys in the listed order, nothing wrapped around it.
{"hour": 10, "minute": 54}
